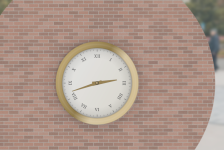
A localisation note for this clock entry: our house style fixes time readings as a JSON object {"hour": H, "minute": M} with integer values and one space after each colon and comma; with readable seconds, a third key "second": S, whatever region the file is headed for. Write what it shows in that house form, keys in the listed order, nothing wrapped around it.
{"hour": 2, "minute": 42}
